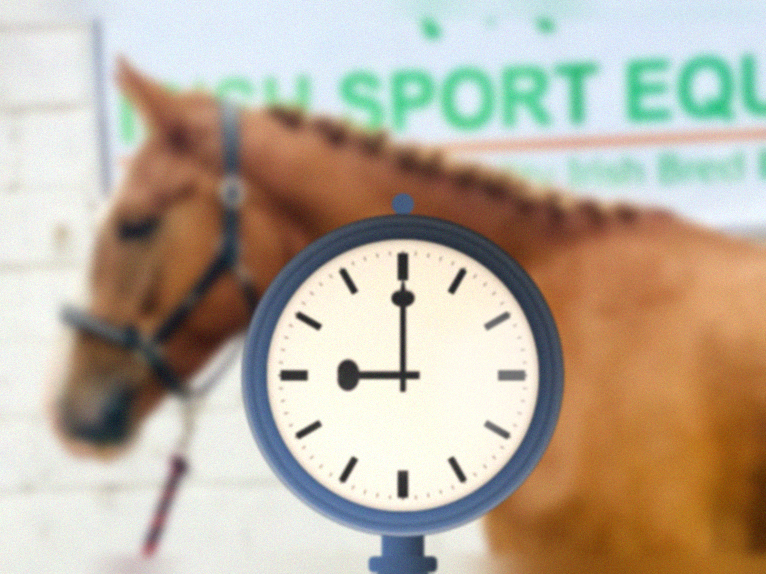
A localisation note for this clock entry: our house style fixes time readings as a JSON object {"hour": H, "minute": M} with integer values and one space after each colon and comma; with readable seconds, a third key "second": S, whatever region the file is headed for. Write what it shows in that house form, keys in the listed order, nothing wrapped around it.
{"hour": 9, "minute": 0}
